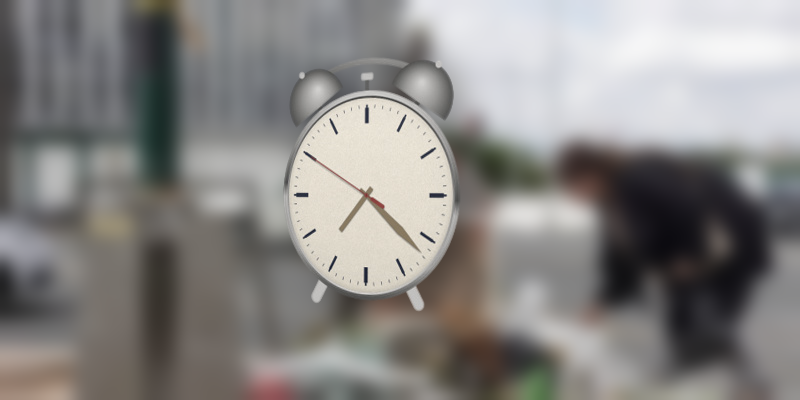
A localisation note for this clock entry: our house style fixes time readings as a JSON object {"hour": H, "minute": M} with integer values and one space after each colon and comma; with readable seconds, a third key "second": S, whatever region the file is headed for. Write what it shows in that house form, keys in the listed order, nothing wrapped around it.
{"hour": 7, "minute": 21, "second": 50}
